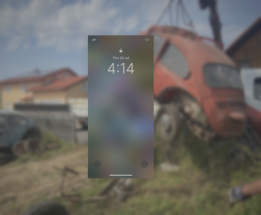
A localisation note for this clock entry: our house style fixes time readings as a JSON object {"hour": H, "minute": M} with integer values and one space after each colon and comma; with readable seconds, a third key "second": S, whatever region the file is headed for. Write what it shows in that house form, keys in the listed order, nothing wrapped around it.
{"hour": 4, "minute": 14}
